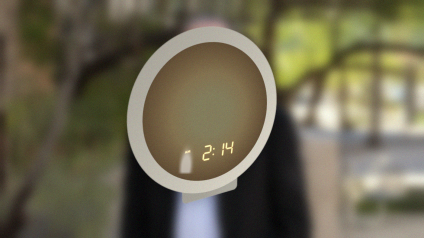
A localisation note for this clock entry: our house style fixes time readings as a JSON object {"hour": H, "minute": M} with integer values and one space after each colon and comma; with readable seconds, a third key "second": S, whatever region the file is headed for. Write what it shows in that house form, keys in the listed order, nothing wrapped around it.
{"hour": 2, "minute": 14}
